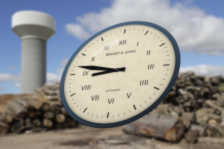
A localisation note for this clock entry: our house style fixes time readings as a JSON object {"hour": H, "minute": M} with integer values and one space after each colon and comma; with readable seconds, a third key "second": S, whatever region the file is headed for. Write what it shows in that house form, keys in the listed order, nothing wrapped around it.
{"hour": 8, "minute": 47}
